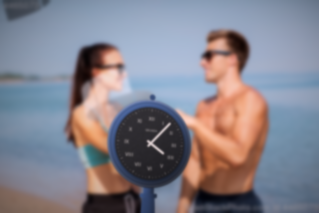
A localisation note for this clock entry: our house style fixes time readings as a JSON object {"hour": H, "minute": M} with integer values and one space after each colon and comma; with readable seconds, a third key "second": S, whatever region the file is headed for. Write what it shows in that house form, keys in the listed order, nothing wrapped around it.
{"hour": 4, "minute": 7}
